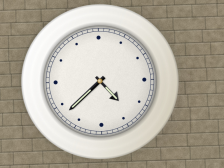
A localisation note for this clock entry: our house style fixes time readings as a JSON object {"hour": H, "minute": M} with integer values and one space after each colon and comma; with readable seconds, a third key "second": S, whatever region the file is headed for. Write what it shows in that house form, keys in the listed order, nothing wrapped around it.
{"hour": 4, "minute": 38}
